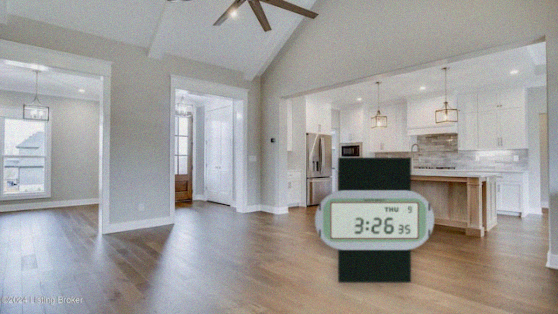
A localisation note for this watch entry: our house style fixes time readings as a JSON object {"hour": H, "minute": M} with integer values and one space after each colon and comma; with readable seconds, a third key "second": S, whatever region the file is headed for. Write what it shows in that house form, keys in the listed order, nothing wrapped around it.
{"hour": 3, "minute": 26, "second": 35}
